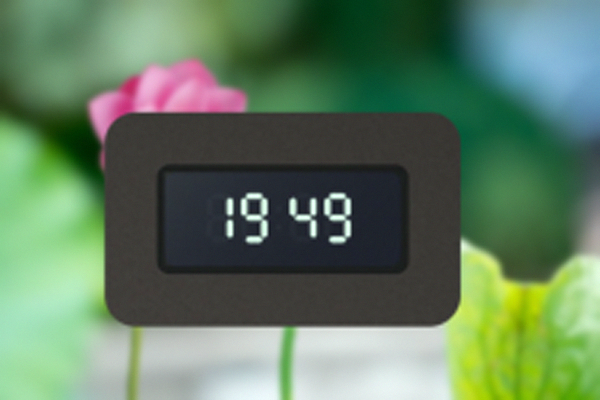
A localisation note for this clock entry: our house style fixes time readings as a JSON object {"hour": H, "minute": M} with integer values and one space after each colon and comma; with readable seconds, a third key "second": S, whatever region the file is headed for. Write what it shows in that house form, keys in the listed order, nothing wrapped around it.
{"hour": 19, "minute": 49}
